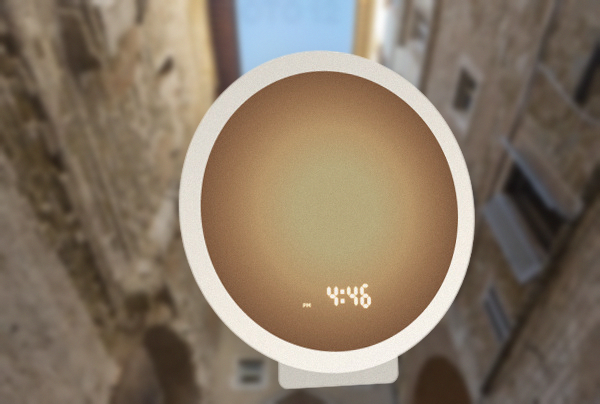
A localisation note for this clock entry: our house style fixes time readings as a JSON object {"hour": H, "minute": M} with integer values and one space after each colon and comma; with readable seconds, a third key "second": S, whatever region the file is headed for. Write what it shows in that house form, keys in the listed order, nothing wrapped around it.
{"hour": 4, "minute": 46}
